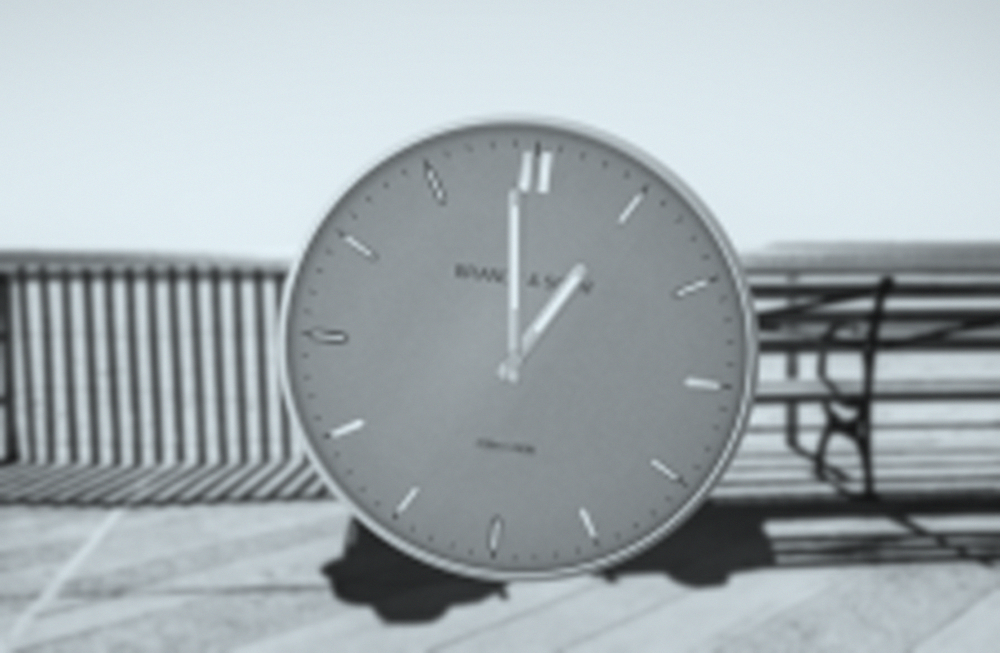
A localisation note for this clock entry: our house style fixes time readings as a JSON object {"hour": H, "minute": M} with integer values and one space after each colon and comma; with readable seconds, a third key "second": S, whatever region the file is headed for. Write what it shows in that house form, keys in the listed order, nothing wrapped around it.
{"hour": 12, "minute": 59}
